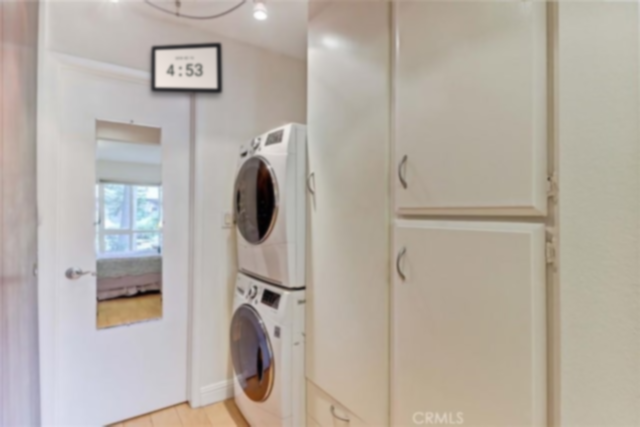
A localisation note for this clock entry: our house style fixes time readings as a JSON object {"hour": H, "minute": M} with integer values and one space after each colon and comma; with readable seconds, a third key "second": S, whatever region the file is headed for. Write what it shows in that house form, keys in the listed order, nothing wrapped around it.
{"hour": 4, "minute": 53}
